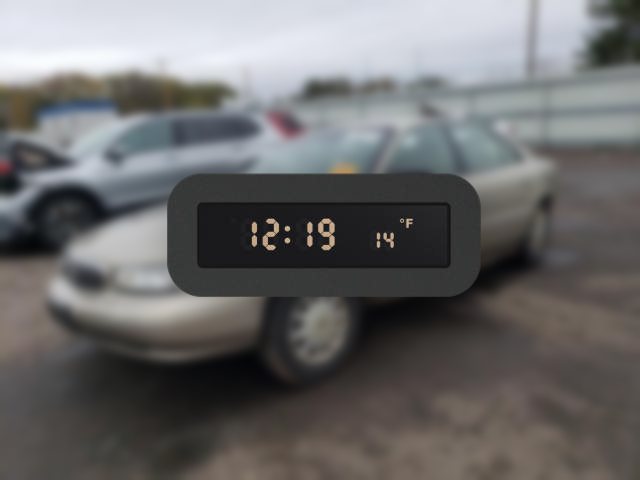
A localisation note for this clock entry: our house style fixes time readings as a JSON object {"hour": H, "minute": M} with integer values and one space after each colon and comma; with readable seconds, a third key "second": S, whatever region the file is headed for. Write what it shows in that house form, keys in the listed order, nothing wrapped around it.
{"hour": 12, "minute": 19}
